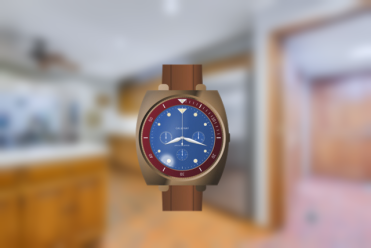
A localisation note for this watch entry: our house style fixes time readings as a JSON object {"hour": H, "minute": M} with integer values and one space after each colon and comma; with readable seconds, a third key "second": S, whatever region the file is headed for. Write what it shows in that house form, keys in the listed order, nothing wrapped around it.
{"hour": 8, "minute": 18}
